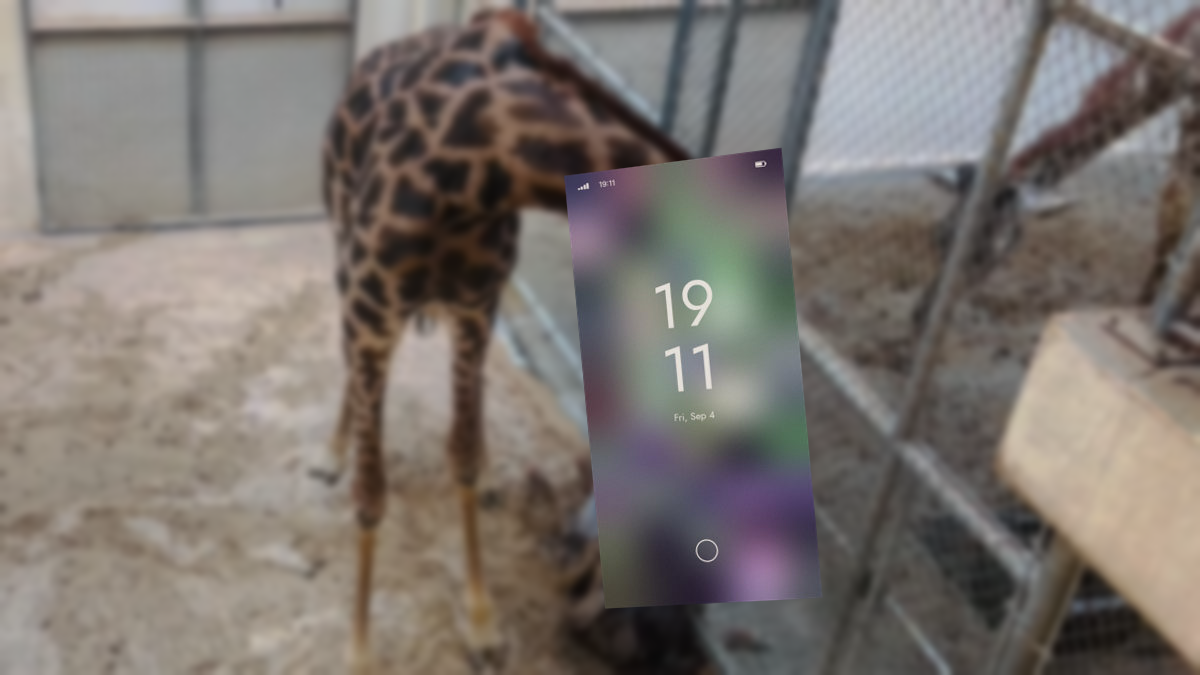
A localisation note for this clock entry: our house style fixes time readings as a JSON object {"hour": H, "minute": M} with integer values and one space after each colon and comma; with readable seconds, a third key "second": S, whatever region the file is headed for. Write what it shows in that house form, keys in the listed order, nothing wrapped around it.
{"hour": 19, "minute": 11}
